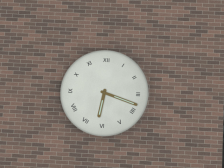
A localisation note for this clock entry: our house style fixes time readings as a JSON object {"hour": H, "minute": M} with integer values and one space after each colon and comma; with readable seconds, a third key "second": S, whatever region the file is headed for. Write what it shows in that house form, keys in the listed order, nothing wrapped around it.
{"hour": 6, "minute": 18}
